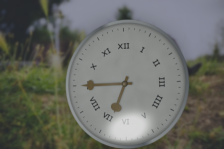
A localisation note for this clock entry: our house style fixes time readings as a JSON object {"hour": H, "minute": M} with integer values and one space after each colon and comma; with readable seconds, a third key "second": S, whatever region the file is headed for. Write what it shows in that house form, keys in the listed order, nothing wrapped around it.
{"hour": 6, "minute": 45}
